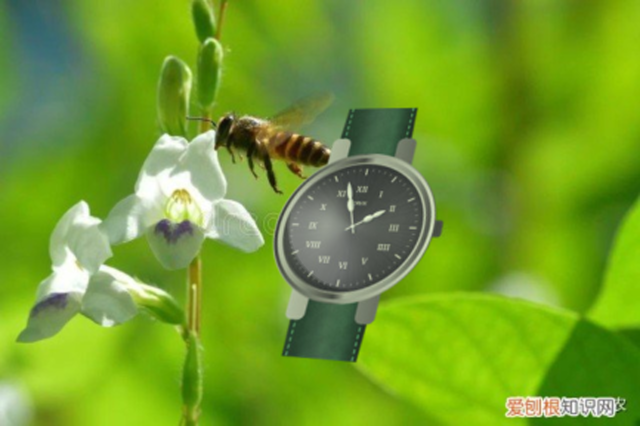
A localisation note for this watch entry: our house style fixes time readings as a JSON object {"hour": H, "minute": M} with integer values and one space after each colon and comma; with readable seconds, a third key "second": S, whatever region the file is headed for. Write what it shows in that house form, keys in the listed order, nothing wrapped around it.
{"hour": 1, "minute": 57}
